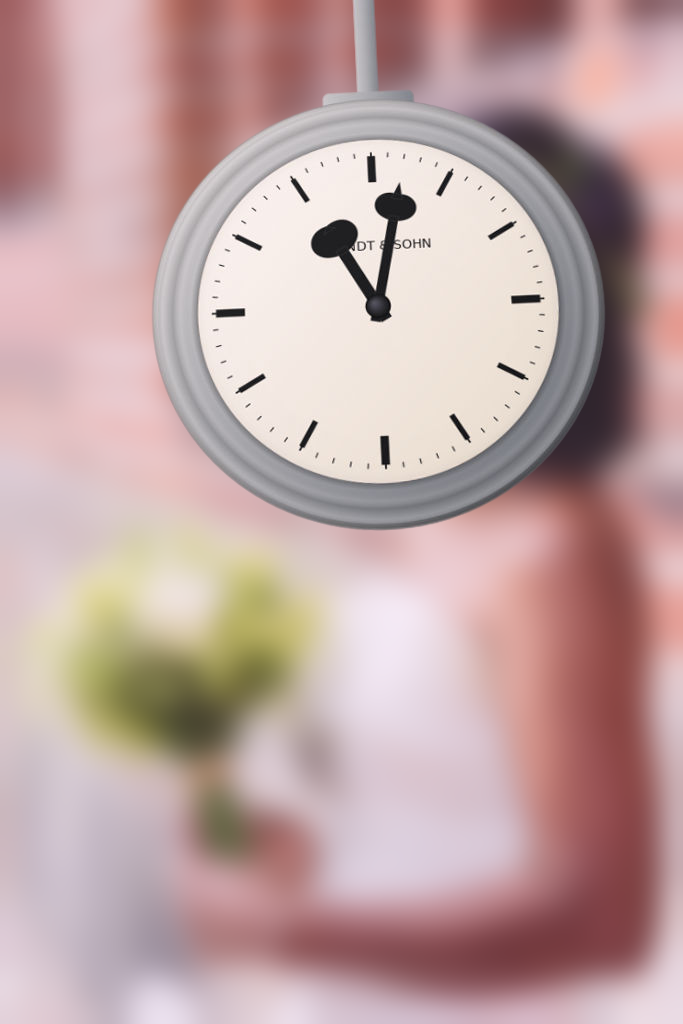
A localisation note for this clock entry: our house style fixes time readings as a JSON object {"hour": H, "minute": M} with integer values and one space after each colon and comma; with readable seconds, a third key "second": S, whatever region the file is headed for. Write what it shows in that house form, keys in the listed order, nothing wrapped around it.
{"hour": 11, "minute": 2}
